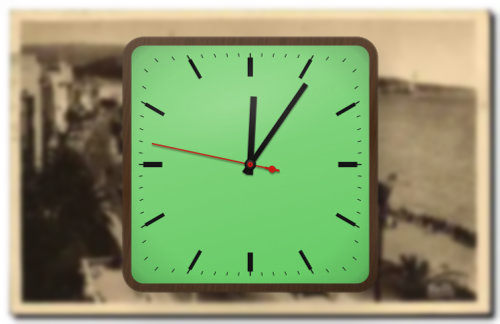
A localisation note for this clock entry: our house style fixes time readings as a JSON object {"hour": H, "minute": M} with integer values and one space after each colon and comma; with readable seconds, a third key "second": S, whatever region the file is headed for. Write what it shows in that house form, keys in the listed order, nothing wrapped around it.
{"hour": 12, "minute": 5, "second": 47}
